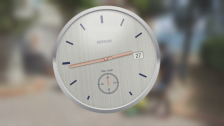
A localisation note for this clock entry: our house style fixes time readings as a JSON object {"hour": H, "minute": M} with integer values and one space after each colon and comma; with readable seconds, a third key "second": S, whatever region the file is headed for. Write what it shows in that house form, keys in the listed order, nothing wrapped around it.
{"hour": 2, "minute": 44}
